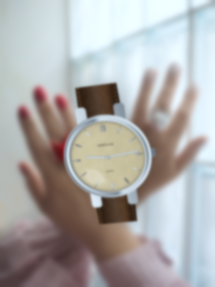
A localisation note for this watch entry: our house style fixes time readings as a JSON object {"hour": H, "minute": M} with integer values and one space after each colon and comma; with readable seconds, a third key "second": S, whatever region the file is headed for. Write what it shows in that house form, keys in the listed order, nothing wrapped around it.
{"hour": 9, "minute": 14}
